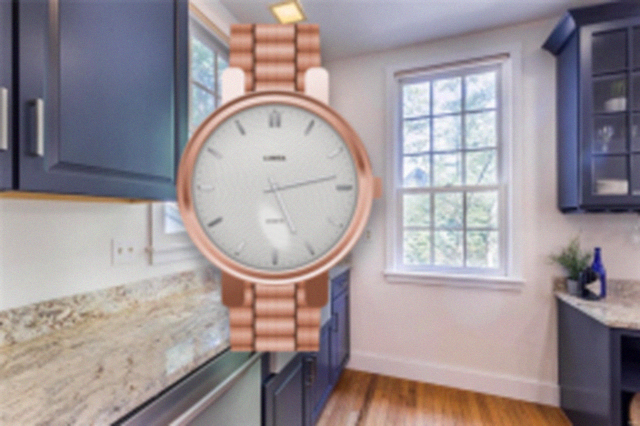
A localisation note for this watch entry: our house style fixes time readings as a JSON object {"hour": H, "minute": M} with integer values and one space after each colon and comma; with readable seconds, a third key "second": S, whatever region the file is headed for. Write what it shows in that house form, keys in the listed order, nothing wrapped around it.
{"hour": 5, "minute": 13}
